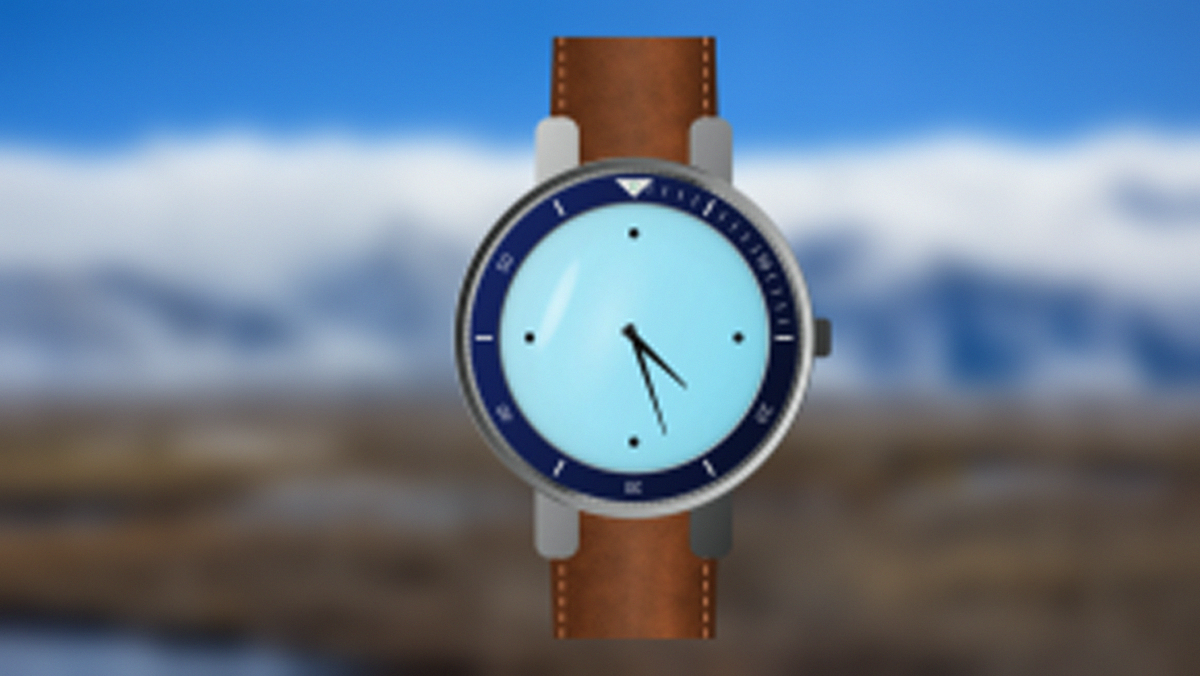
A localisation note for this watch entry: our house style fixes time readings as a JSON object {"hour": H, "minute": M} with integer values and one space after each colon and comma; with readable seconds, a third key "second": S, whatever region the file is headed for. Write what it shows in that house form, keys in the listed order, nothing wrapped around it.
{"hour": 4, "minute": 27}
